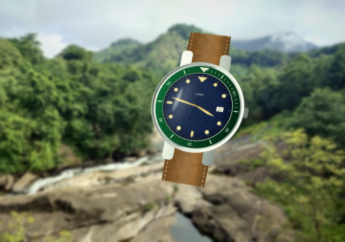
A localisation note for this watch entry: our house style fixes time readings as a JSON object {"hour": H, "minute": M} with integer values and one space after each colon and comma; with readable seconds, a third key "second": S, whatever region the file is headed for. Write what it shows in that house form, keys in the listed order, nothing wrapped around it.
{"hour": 3, "minute": 47}
